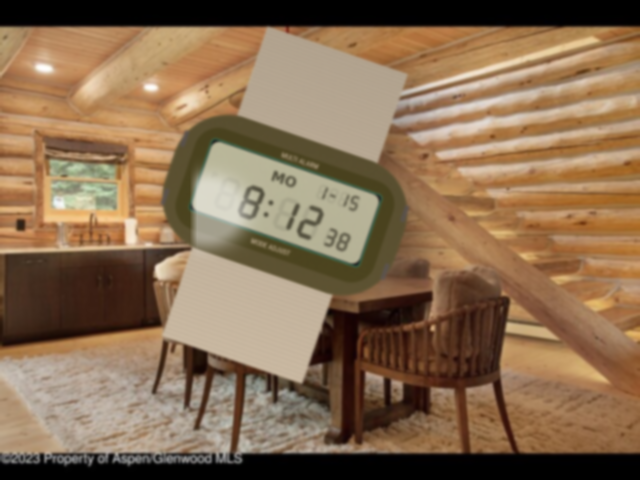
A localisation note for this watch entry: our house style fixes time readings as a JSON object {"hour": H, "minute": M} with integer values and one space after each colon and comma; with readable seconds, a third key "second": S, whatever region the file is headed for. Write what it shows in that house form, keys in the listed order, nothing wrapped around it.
{"hour": 8, "minute": 12, "second": 38}
